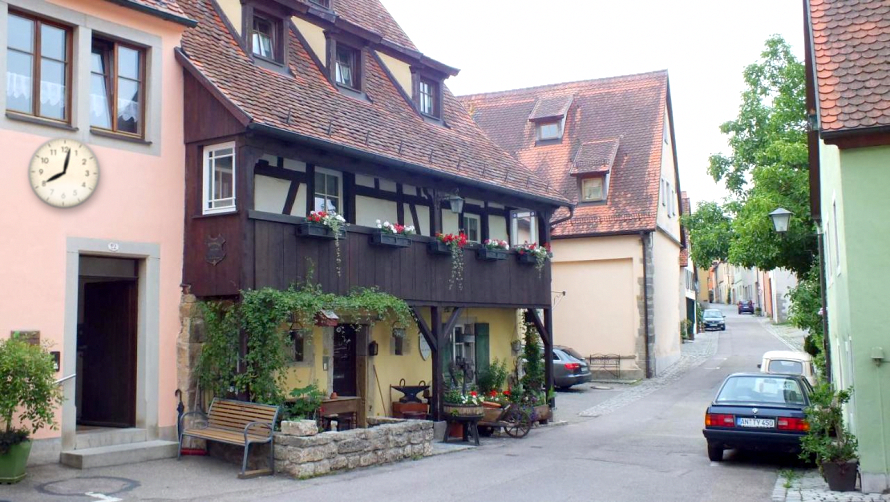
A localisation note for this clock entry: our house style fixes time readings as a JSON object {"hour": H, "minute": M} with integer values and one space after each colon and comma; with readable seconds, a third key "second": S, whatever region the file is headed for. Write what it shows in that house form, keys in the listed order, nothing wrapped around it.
{"hour": 8, "minute": 2}
